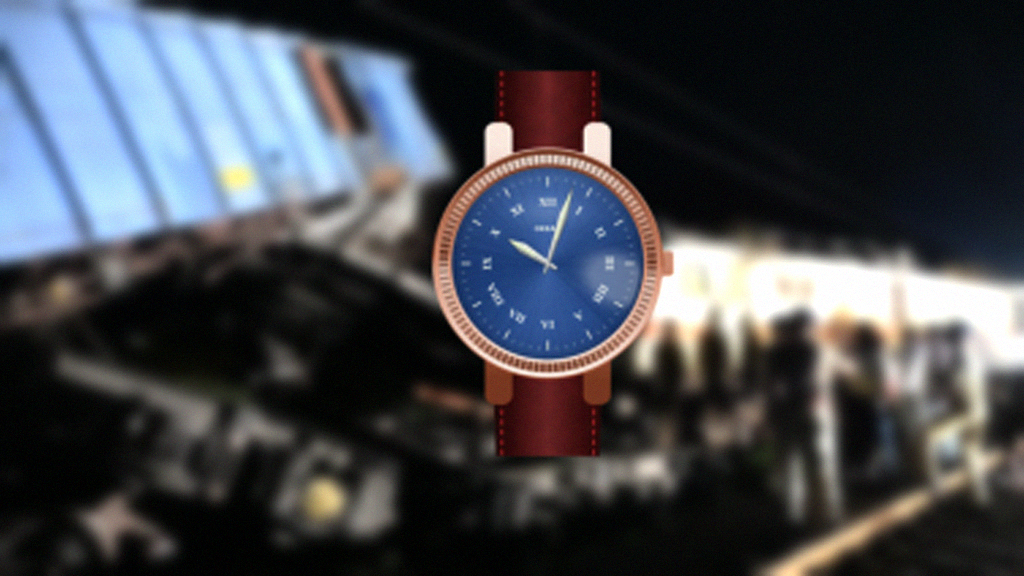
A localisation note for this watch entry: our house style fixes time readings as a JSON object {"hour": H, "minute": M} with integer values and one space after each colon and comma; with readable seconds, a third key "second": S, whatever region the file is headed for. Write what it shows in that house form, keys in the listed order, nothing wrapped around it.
{"hour": 10, "minute": 3}
